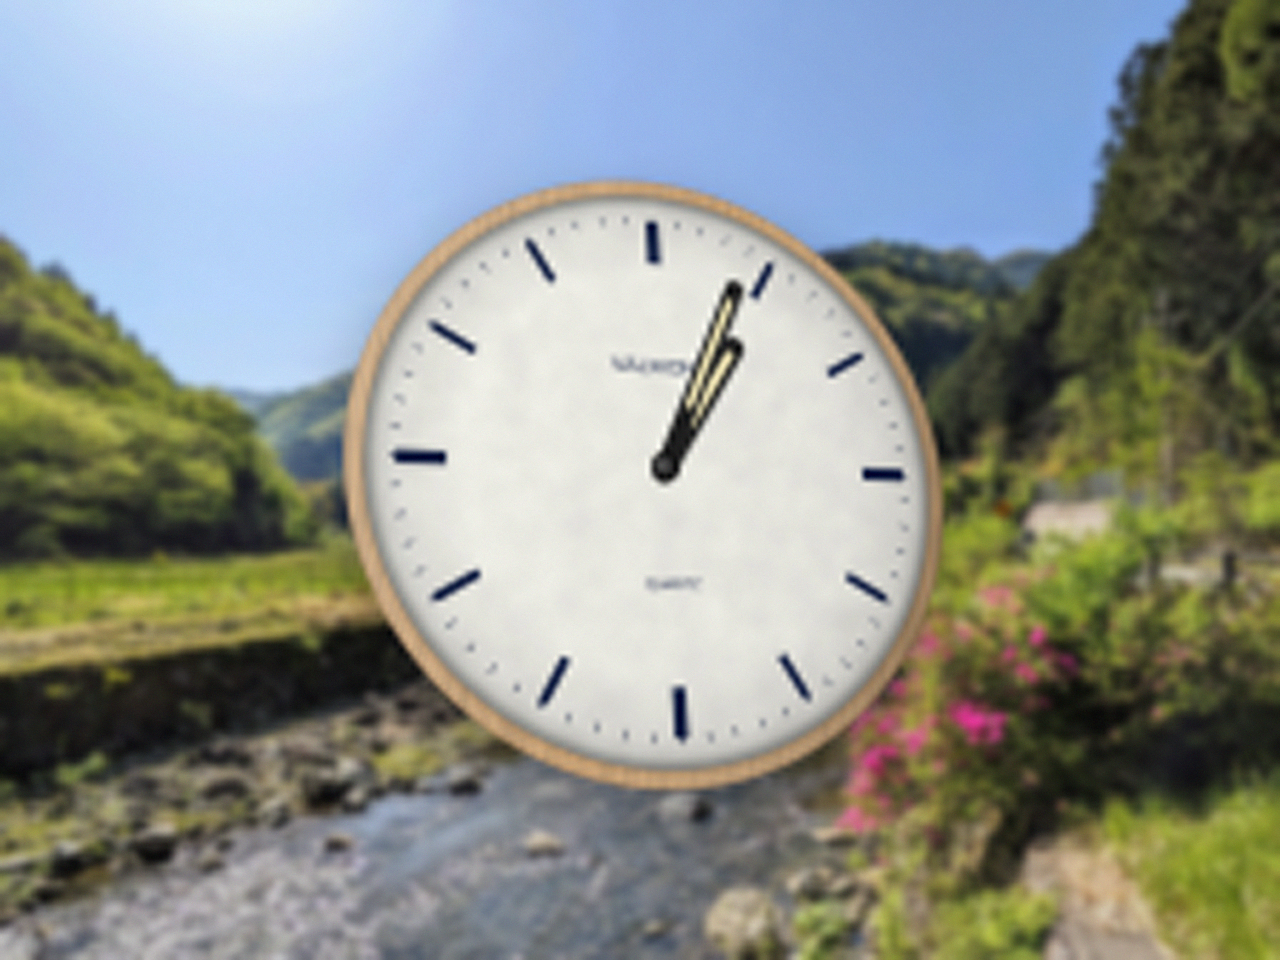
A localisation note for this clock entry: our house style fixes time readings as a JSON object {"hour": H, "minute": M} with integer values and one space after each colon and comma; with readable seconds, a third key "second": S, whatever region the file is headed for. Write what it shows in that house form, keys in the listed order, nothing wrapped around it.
{"hour": 1, "minute": 4}
